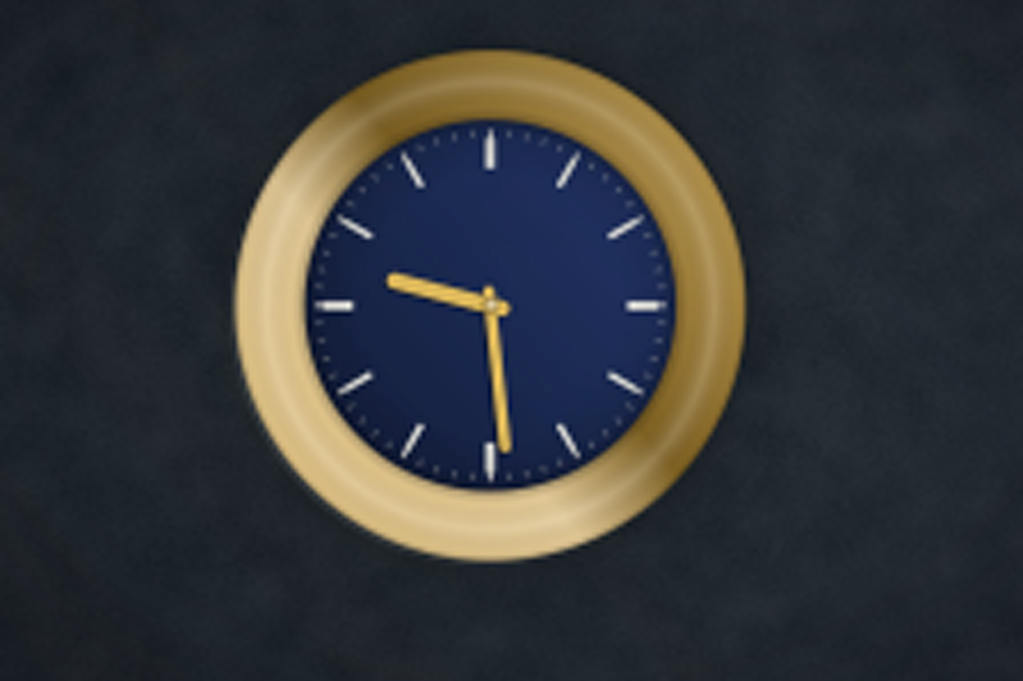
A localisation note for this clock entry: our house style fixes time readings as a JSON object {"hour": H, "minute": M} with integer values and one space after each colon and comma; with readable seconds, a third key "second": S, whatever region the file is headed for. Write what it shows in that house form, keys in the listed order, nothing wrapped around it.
{"hour": 9, "minute": 29}
